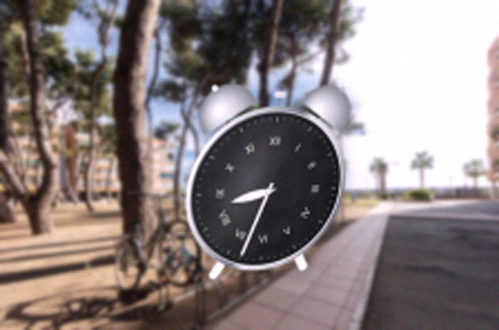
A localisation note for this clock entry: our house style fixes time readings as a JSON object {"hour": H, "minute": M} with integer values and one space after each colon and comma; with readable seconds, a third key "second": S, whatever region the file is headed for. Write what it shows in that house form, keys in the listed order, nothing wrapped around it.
{"hour": 8, "minute": 33}
